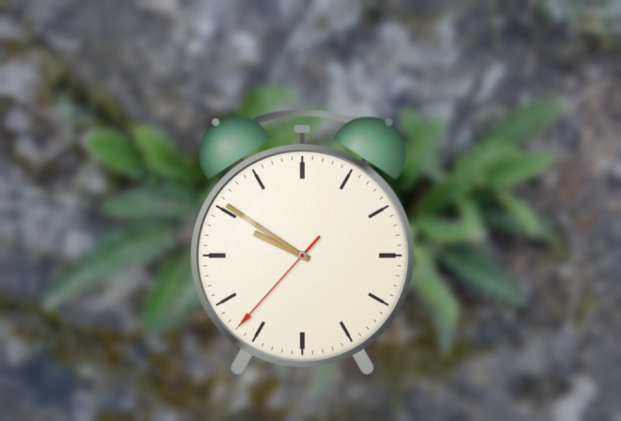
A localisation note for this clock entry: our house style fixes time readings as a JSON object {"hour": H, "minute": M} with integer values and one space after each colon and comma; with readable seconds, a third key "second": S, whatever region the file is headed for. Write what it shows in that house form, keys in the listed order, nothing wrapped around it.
{"hour": 9, "minute": 50, "second": 37}
